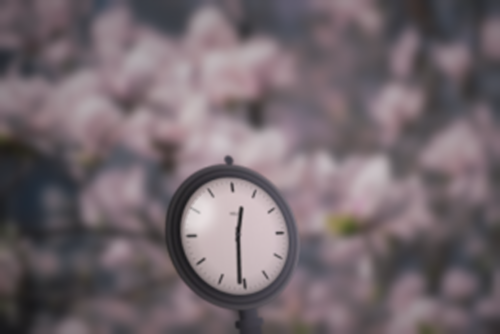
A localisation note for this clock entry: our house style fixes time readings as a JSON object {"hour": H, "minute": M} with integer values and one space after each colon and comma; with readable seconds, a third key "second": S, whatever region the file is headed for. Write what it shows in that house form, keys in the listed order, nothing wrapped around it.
{"hour": 12, "minute": 31}
